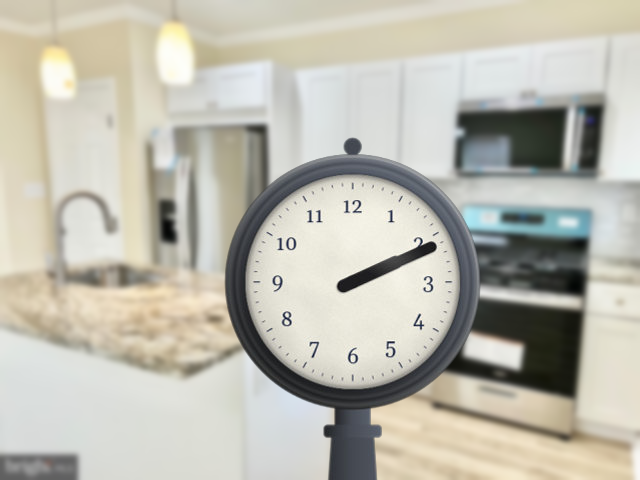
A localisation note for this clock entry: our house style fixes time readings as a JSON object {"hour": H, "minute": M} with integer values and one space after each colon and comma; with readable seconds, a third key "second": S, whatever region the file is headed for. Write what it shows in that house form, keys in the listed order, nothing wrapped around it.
{"hour": 2, "minute": 11}
